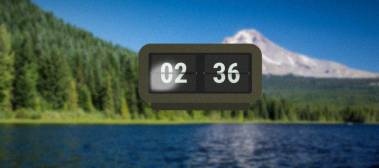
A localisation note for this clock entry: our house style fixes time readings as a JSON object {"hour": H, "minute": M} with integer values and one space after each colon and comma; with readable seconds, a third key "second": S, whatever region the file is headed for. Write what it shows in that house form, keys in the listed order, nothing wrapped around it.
{"hour": 2, "minute": 36}
